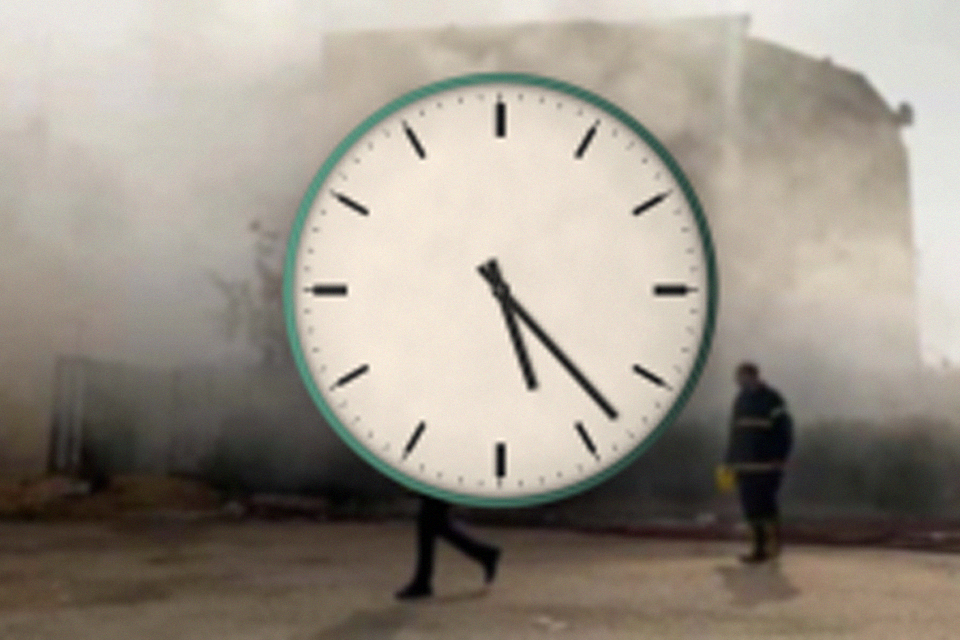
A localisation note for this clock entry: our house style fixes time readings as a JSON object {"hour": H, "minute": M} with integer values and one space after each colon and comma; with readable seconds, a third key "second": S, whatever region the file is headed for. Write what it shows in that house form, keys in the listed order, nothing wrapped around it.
{"hour": 5, "minute": 23}
